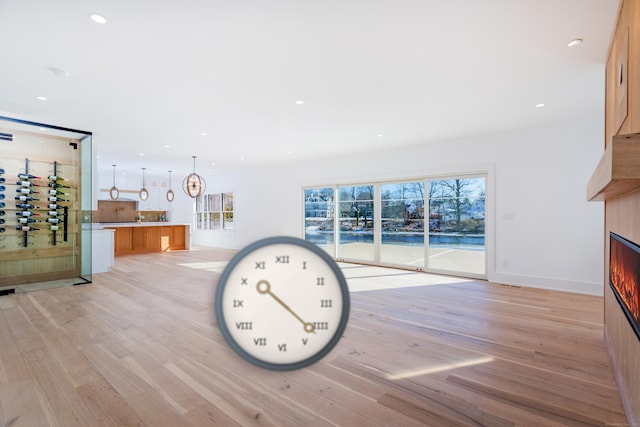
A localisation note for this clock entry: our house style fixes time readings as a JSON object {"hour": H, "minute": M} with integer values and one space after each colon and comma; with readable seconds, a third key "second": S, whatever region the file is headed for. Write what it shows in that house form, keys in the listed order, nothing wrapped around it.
{"hour": 10, "minute": 22}
